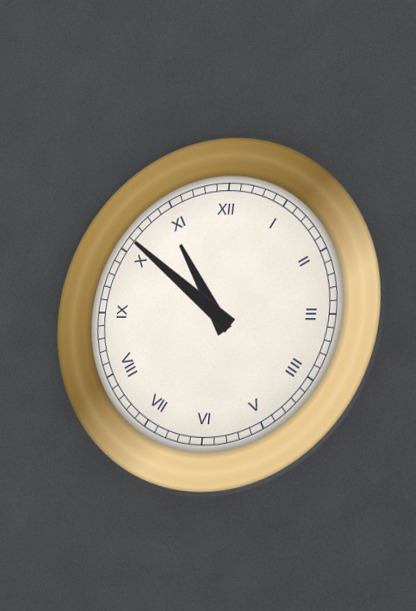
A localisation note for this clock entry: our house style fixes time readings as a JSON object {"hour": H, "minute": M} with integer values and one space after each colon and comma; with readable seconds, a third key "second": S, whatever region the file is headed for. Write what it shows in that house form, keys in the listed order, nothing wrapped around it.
{"hour": 10, "minute": 51}
